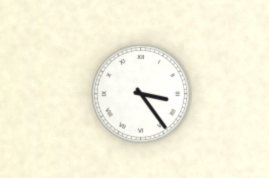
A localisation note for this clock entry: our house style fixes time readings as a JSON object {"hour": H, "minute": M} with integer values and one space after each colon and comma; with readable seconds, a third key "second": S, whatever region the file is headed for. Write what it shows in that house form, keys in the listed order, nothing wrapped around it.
{"hour": 3, "minute": 24}
